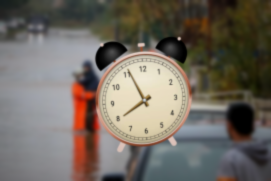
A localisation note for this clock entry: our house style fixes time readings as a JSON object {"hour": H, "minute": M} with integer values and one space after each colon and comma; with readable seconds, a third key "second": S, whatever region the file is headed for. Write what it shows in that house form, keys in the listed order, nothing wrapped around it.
{"hour": 7, "minute": 56}
